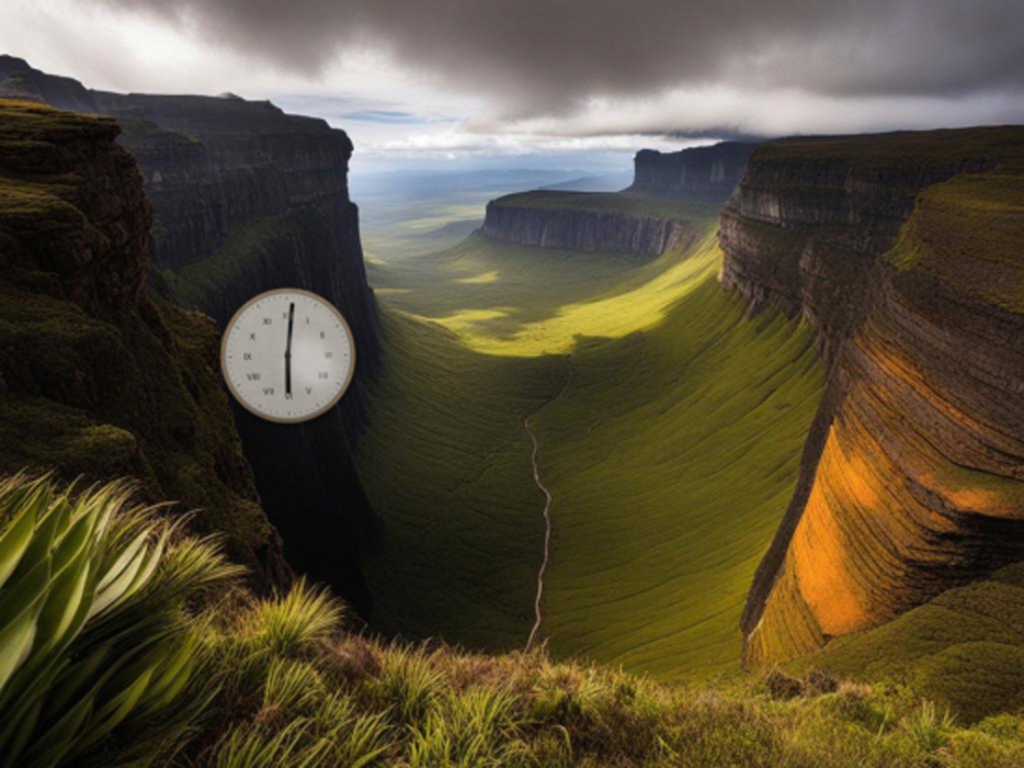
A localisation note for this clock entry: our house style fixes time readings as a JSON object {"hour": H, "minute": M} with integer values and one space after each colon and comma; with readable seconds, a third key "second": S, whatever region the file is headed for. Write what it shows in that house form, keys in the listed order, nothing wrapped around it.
{"hour": 6, "minute": 1}
